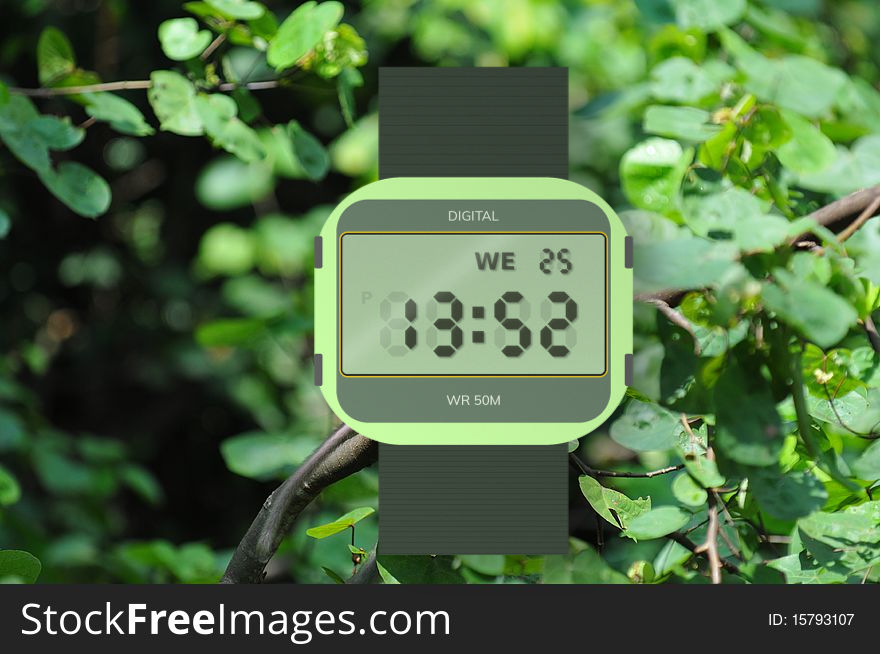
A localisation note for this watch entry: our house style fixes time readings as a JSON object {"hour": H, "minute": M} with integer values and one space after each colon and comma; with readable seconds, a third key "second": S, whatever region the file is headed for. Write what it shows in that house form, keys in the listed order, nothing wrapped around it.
{"hour": 13, "minute": 52}
